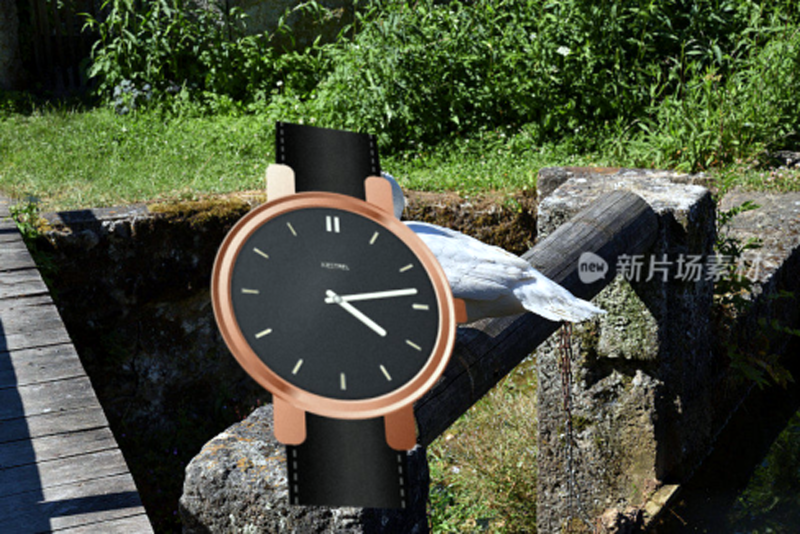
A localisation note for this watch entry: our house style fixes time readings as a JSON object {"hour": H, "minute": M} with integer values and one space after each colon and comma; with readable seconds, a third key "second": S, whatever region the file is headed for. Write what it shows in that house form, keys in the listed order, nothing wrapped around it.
{"hour": 4, "minute": 13}
